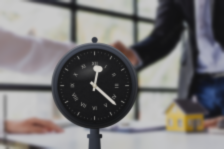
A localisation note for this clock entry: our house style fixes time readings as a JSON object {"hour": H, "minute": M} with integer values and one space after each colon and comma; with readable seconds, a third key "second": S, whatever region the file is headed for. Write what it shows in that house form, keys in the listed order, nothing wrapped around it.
{"hour": 12, "minute": 22}
